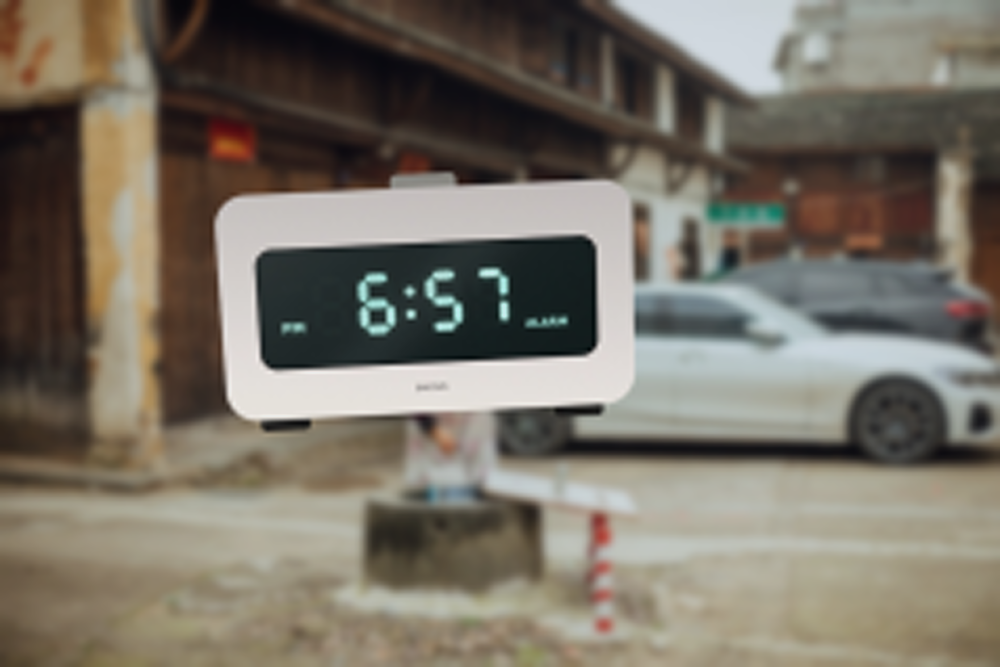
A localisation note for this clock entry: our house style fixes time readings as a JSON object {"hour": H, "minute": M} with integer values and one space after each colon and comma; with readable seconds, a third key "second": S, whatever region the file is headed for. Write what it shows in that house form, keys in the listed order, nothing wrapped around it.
{"hour": 6, "minute": 57}
